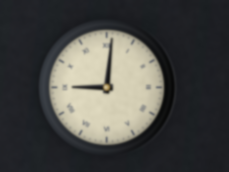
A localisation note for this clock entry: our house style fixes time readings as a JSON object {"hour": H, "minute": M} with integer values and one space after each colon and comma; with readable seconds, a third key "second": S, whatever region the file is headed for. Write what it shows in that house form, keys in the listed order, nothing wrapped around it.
{"hour": 9, "minute": 1}
